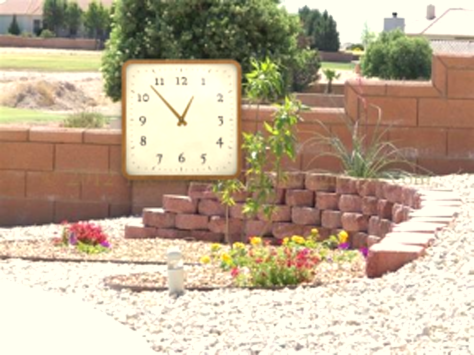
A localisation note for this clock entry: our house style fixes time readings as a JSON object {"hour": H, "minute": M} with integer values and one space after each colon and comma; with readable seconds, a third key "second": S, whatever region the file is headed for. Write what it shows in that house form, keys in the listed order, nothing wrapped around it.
{"hour": 12, "minute": 53}
